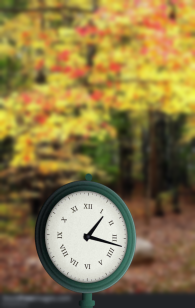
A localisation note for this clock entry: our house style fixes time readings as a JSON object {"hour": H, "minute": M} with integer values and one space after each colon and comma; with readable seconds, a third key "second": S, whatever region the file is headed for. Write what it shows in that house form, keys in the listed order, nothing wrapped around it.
{"hour": 1, "minute": 17}
